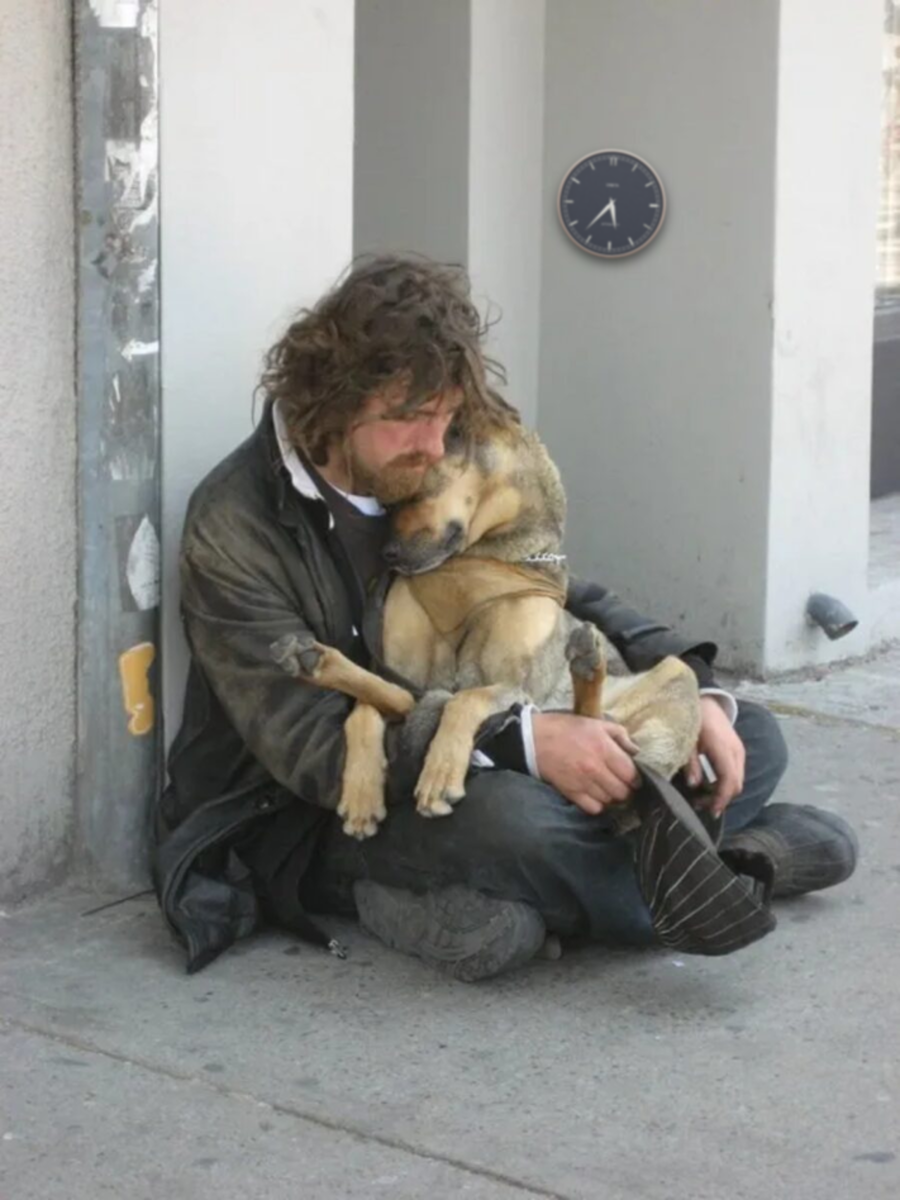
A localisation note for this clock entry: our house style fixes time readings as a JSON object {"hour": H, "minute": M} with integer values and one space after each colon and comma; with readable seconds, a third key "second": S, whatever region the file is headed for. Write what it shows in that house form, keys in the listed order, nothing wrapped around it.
{"hour": 5, "minute": 37}
